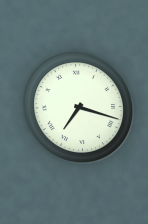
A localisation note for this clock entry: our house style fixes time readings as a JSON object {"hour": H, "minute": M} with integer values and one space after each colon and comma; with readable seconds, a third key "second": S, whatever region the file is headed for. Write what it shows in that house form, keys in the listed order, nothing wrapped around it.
{"hour": 7, "minute": 18}
